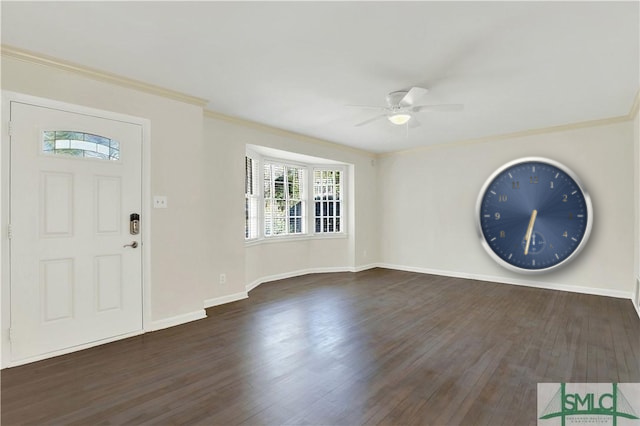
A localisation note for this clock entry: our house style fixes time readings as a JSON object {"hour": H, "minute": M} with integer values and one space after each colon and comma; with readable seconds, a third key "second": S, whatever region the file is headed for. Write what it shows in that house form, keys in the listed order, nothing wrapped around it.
{"hour": 6, "minute": 32}
